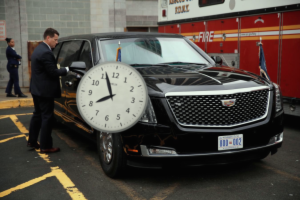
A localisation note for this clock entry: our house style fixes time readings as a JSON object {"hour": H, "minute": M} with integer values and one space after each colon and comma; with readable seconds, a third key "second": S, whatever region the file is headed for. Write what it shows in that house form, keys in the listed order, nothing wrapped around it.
{"hour": 7, "minute": 56}
